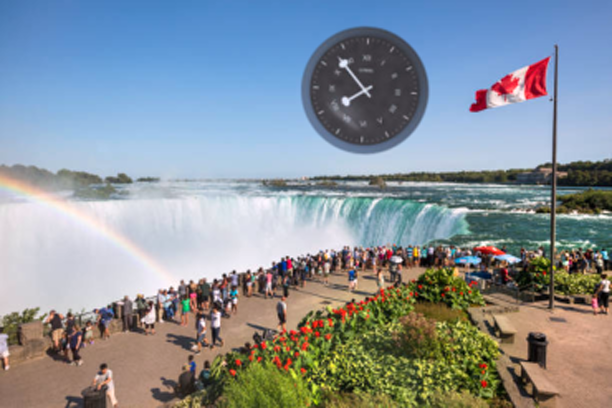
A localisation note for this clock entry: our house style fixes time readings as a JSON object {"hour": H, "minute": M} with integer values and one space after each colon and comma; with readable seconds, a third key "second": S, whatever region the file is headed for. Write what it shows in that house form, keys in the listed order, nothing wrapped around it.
{"hour": 7, "minute": 53}
